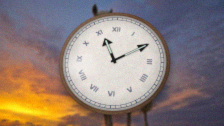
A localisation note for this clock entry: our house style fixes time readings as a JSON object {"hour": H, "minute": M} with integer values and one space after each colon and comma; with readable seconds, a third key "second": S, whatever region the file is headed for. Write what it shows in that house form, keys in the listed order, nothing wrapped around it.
{"hour": 11, "minute": 10}
